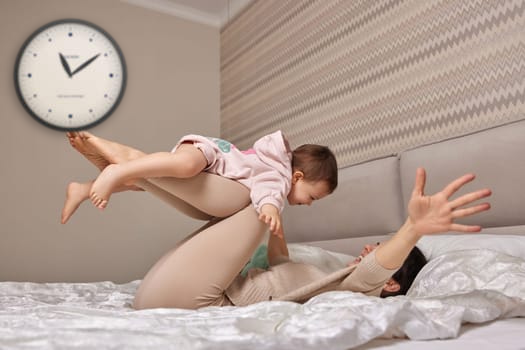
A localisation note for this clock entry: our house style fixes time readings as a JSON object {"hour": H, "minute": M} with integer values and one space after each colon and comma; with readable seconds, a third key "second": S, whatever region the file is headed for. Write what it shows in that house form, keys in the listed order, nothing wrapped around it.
{"hour": 11, "minute": 9}
